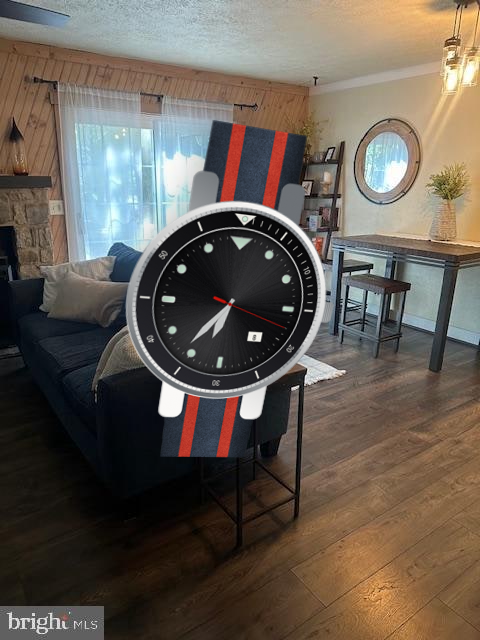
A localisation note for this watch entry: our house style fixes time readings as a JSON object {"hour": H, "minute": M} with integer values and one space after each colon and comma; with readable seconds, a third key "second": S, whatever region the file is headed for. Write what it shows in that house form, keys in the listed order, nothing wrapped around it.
{"hour": 6, "minute": 36, "second": 18}
